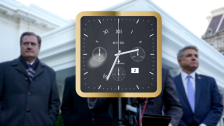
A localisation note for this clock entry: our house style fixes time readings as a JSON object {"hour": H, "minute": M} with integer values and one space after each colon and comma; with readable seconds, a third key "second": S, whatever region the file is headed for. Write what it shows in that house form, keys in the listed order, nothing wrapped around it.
{"hour": 2, "minute": 34}
